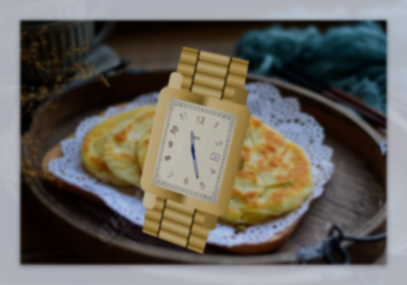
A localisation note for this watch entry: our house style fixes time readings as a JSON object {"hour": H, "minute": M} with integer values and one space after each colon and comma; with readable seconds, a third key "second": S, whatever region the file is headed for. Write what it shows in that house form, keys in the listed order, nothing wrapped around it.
{"hour": 11, "minute": 26}
